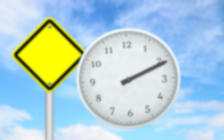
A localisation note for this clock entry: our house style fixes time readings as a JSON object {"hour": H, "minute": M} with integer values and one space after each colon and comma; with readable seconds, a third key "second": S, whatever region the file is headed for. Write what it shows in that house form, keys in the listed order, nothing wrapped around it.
{"hour": 2, "minute": 11}
